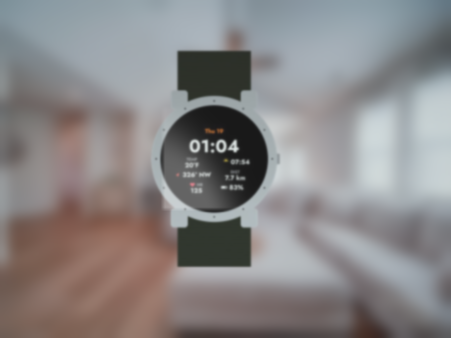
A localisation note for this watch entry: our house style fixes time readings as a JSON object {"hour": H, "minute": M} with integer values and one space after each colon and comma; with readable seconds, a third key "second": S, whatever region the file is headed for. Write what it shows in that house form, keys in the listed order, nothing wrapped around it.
{"hour": 1, "minute": 4}
